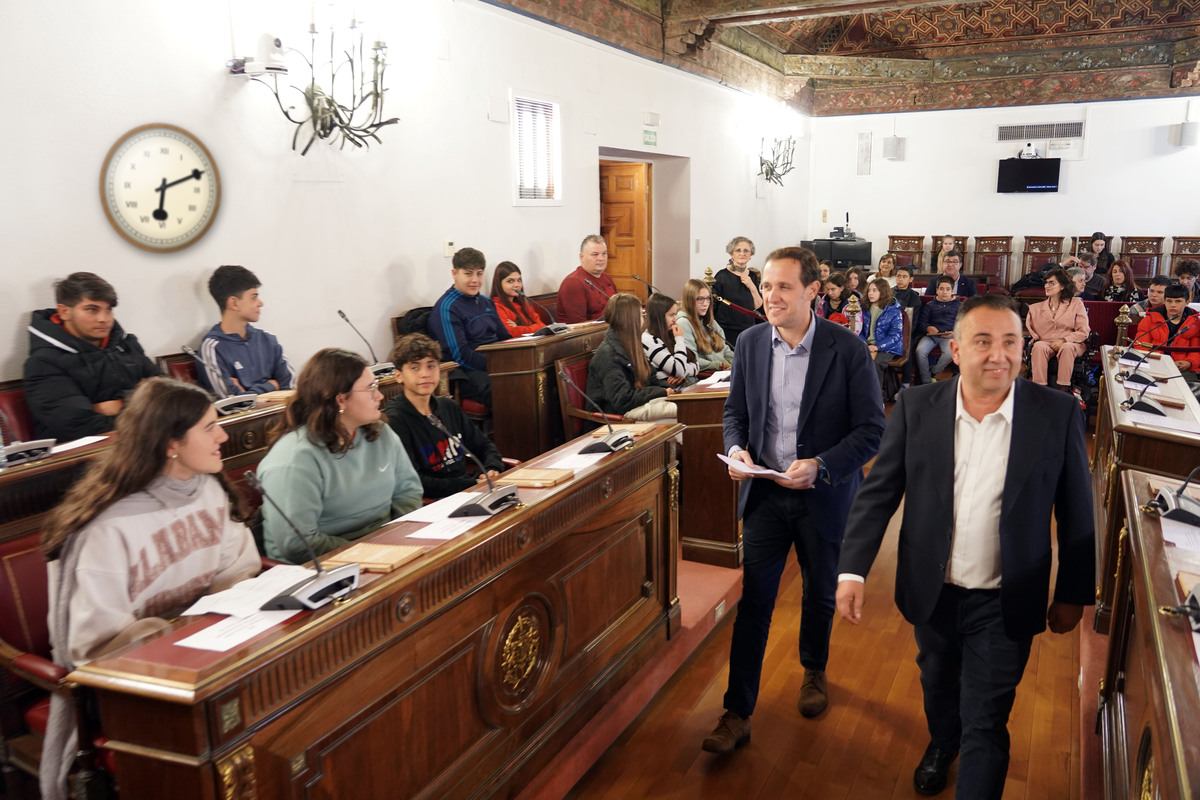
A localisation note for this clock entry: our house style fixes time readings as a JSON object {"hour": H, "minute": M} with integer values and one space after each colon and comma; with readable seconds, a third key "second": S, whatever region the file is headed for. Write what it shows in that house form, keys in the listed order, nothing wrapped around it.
{"hour": 6, "minute": 11}
